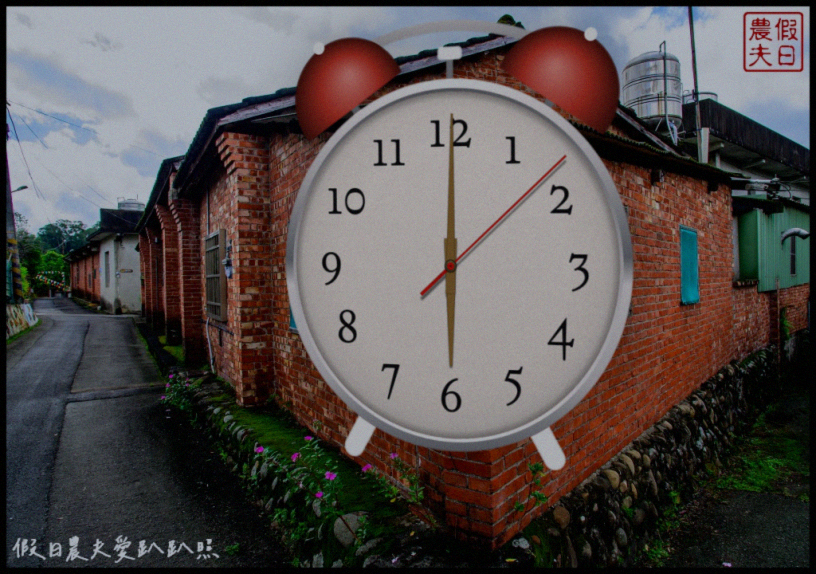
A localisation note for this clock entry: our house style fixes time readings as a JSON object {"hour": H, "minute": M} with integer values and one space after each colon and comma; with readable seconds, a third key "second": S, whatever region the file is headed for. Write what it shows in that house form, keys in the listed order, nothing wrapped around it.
{"hour": 6, "minute": 0, "second": 8}
